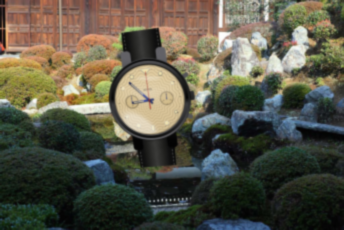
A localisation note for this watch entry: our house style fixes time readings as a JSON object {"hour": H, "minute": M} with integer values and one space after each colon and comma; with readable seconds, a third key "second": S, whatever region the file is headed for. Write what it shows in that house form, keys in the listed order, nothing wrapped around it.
{"hour": 8, "minute": 53}
